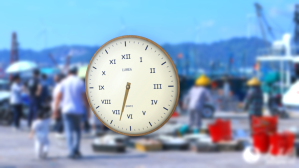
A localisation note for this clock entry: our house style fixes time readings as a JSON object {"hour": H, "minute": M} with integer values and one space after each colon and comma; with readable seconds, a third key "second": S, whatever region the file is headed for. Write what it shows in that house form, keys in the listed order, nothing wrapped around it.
{"hour": 6, "minute": 33}
